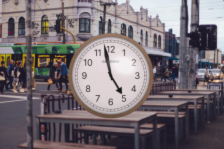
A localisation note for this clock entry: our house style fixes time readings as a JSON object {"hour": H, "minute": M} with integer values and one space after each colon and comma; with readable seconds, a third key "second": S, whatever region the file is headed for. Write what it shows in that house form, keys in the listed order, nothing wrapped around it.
{"hour": 4, "minute": 58}
